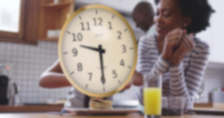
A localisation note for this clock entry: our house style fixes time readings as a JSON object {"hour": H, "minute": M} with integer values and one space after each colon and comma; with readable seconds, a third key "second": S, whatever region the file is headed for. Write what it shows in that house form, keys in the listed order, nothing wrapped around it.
{"hour": 9, "minute": 30}
